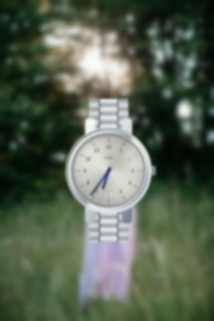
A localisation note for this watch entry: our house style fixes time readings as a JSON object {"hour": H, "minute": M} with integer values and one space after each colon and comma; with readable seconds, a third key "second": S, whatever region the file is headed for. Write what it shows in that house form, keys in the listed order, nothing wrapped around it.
{"hour": 6, "minute": 36}
